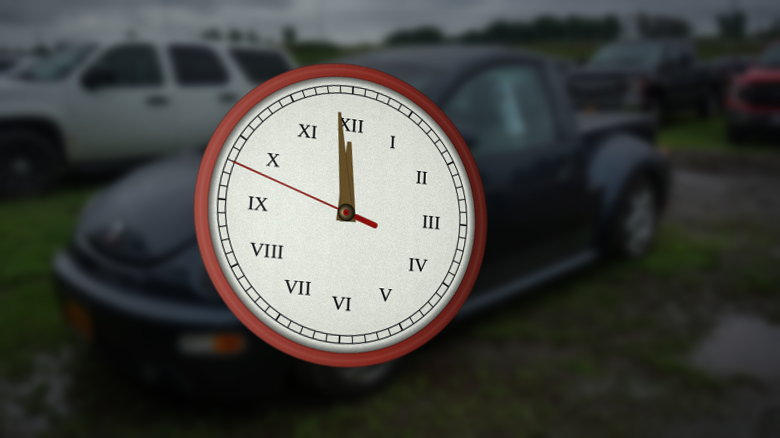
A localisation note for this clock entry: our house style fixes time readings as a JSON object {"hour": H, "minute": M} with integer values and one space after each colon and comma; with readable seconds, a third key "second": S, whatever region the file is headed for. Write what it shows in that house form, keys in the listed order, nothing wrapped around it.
{"hour": 11, "minute": 58, "second": 48}
